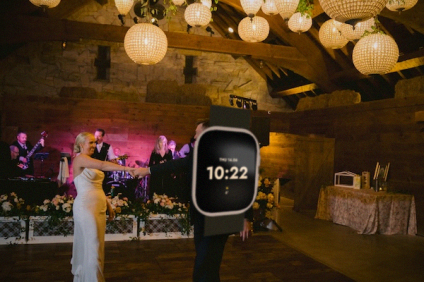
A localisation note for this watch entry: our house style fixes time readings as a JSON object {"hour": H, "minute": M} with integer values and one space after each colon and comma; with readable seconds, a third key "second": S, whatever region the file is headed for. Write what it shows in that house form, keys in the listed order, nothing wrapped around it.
{"hour": 10, "minute": 22}
